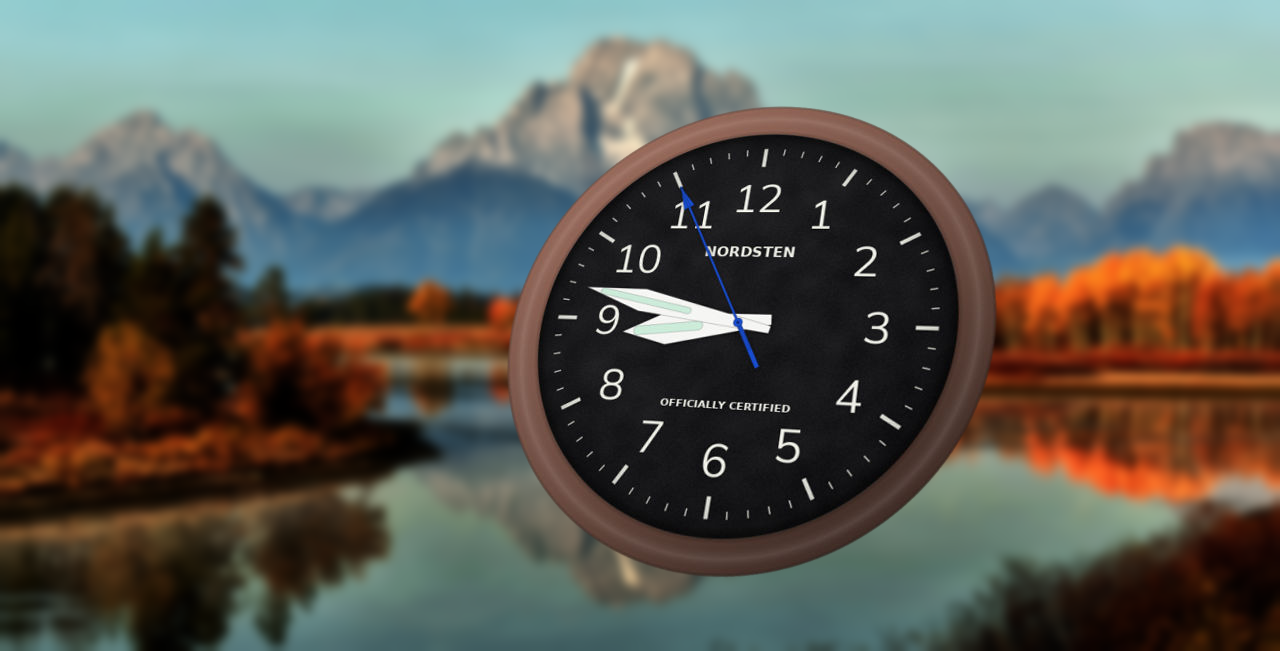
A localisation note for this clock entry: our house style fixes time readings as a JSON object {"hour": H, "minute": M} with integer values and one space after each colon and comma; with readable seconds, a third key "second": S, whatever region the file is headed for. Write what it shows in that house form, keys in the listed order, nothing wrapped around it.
{"hour": 8, "minute": 46, "second": 55}
